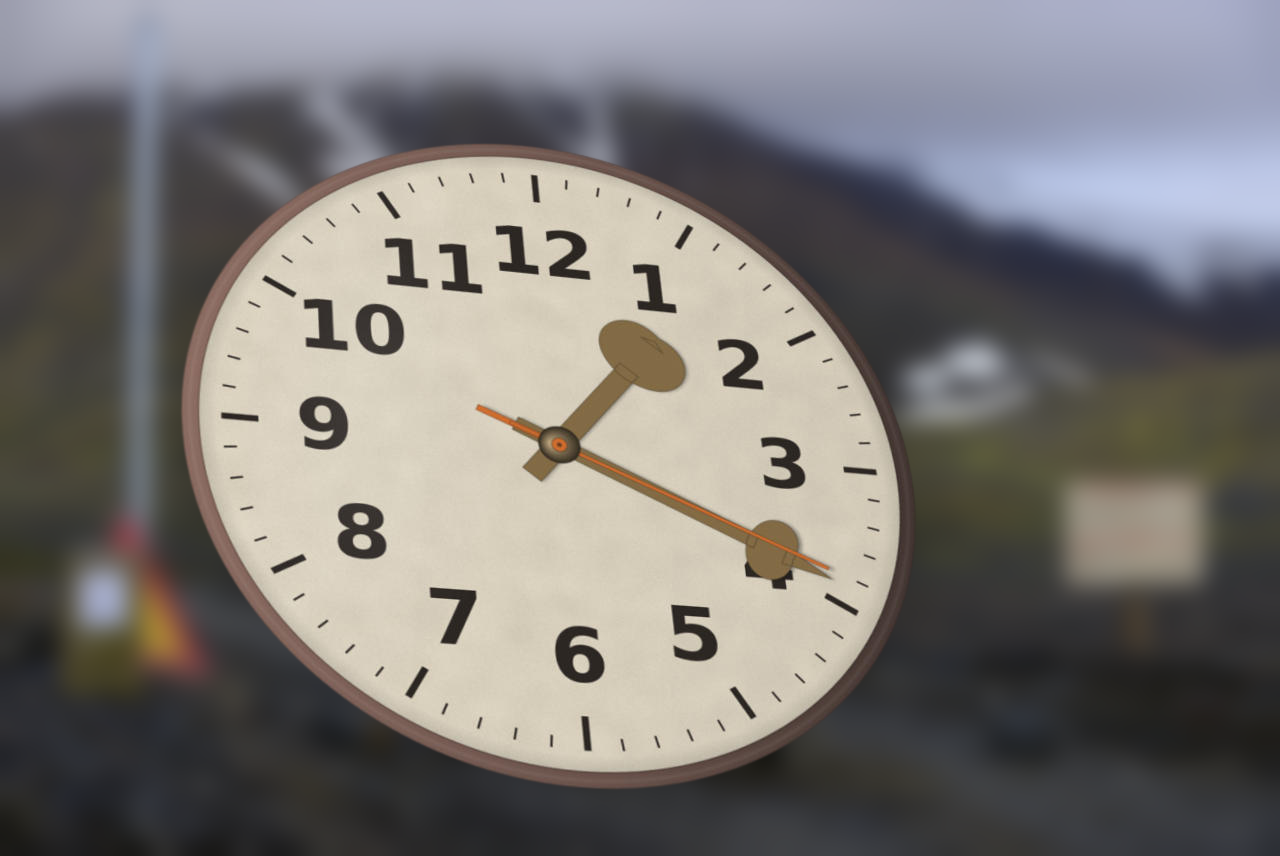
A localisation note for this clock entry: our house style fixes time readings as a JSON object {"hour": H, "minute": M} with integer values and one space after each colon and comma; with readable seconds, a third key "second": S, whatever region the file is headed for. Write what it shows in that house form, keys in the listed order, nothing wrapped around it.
{"hour": 1, "minute": 19, "second": 19}
